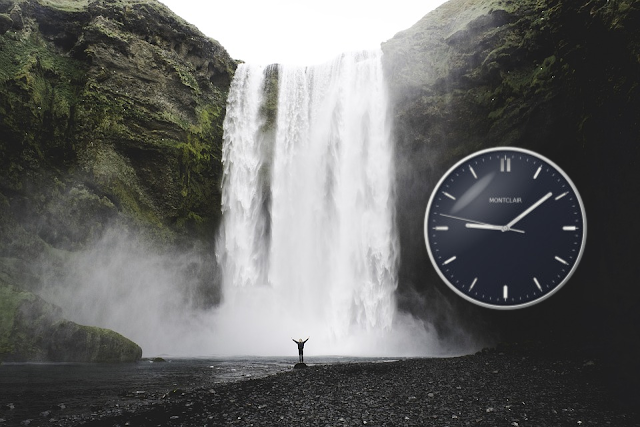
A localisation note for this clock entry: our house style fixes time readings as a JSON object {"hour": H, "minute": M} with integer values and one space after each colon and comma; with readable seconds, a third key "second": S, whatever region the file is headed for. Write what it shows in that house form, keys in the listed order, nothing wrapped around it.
{"hour": 9, "minute": 8, "second": 47}
